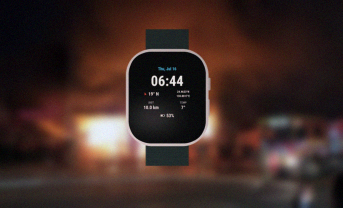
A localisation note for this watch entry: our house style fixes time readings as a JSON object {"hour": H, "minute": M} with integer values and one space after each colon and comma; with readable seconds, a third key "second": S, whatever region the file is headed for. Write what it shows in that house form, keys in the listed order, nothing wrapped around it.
{"hour": 6, "minute": 44}
